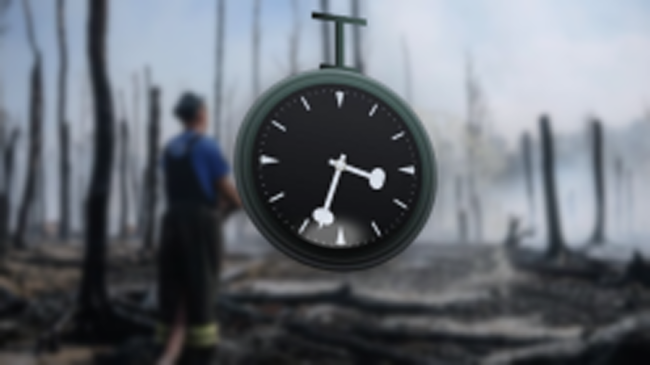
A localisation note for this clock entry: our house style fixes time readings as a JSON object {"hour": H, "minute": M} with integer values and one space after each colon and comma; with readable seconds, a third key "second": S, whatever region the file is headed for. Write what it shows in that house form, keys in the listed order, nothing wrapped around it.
{"hour": 3, "minute": 33}
